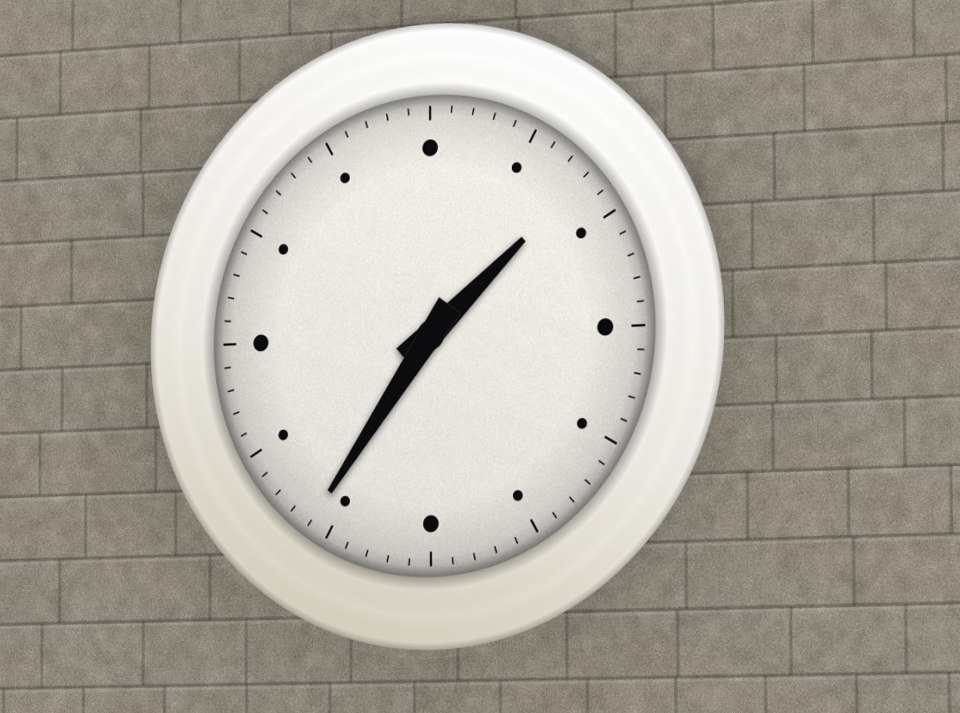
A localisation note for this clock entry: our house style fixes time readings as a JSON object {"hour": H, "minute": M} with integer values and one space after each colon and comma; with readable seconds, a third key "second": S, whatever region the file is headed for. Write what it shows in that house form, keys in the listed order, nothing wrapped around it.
{"hour": 1, "minute": 36}
